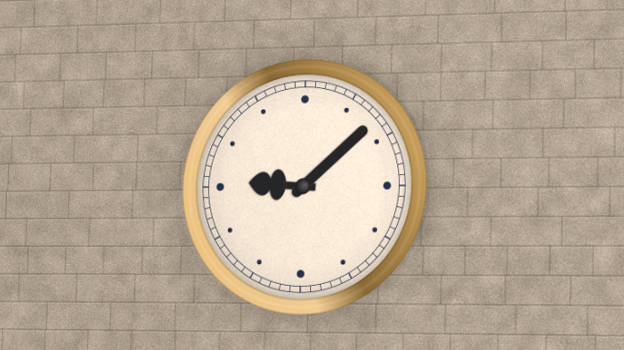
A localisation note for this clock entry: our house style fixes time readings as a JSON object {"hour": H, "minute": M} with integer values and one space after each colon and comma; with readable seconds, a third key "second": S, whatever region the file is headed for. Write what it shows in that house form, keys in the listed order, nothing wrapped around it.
{"hour": 9, "minute": 8}
